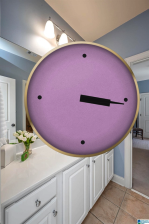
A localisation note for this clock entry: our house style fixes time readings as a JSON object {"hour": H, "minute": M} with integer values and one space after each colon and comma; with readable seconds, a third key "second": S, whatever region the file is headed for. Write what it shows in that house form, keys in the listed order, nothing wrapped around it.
{"hour": 3, "minute": 16}
